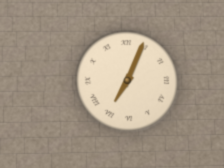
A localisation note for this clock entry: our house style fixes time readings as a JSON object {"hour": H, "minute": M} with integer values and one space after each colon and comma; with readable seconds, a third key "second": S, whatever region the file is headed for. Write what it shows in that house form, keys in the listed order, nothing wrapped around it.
{"hour": 7, "minute": 4}
